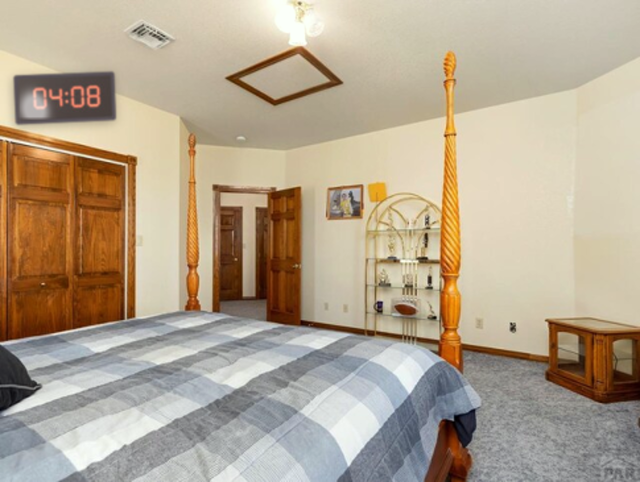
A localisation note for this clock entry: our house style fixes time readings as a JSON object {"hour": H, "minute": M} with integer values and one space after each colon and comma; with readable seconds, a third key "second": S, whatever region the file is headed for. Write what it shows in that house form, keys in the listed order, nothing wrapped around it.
{"hour": 4, "minute": 8}
